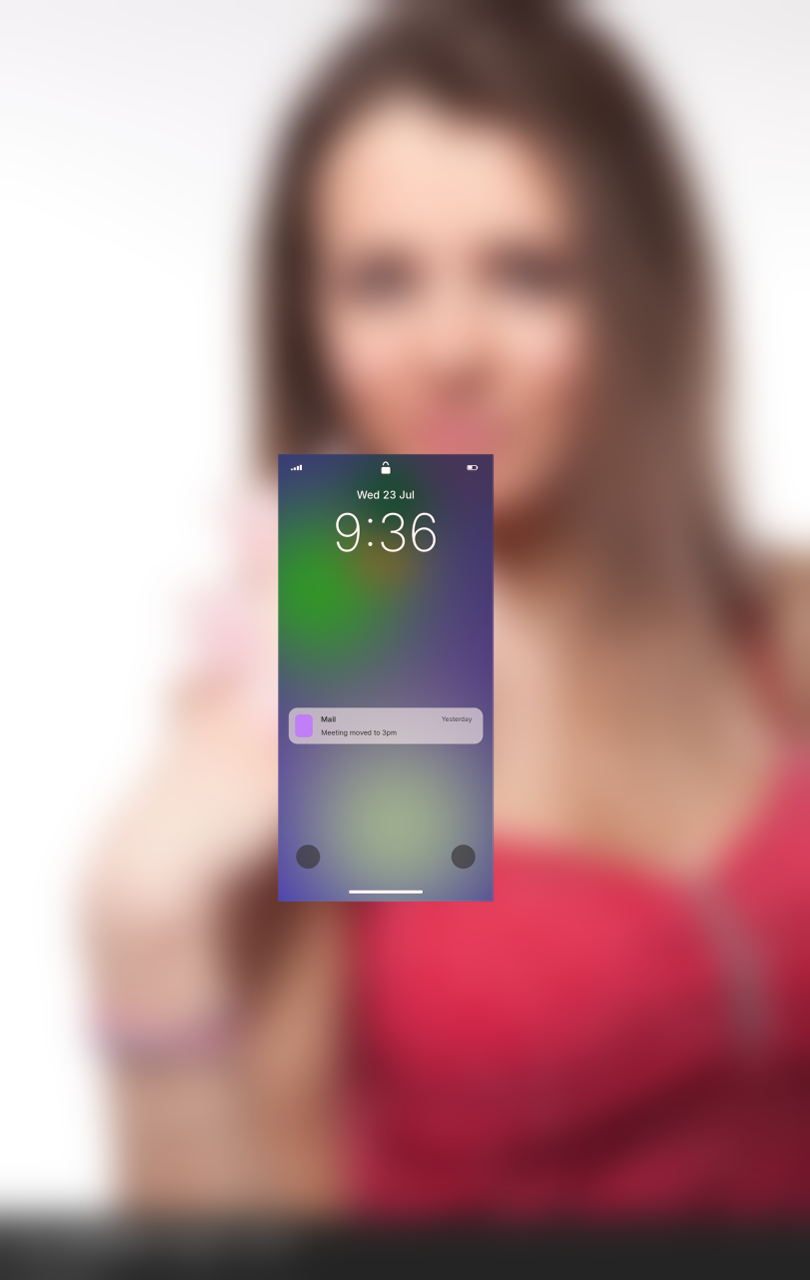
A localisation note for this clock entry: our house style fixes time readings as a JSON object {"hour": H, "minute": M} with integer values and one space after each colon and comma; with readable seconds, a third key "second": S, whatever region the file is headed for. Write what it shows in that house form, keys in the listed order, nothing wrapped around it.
{"hour": 9, "minute": 36}
